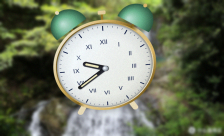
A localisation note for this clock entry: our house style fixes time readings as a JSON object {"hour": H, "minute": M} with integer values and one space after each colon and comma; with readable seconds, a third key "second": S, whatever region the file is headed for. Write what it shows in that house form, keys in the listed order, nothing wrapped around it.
{"hour": 9, "minute": 39}
